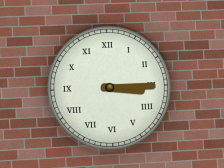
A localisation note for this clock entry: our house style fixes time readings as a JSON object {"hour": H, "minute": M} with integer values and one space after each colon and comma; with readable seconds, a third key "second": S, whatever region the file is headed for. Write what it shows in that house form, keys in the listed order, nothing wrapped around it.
{"hour": 3, "minute": 15}
